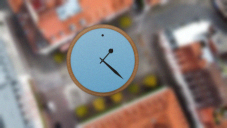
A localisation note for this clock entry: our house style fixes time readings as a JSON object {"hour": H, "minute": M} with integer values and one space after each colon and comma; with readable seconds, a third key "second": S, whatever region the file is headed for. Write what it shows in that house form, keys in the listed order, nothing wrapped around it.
{"hour": 1, "minute": 22}
